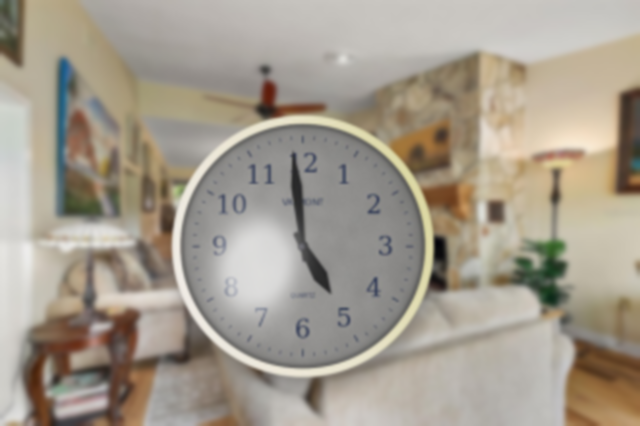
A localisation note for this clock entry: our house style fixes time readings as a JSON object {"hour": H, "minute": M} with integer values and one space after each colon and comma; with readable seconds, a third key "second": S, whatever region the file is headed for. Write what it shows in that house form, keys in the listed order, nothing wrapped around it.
{"hour": 4, "minute": 59}
